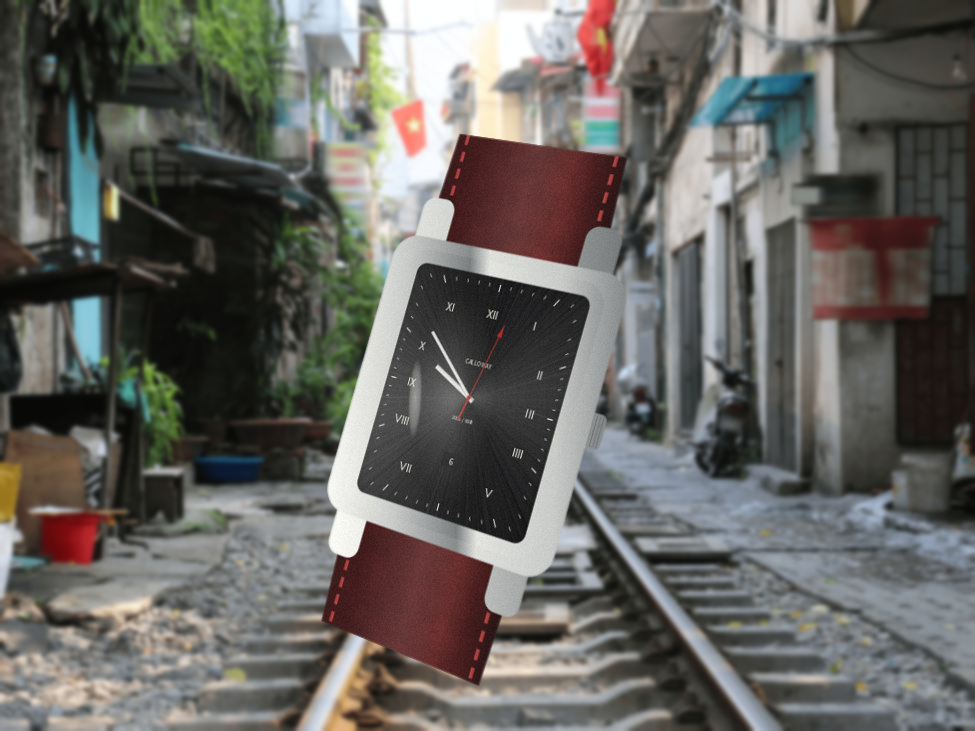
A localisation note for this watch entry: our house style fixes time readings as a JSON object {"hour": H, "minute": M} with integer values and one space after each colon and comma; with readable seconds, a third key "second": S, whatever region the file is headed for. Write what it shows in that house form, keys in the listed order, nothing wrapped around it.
{"hour": 9, "minute": 52, "second": 2}
